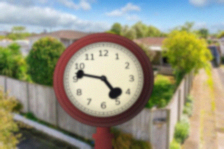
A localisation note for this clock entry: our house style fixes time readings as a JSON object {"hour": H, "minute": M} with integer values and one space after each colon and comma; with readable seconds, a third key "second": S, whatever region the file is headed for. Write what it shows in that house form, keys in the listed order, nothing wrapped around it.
{"hour": 4, "minute": 47}
